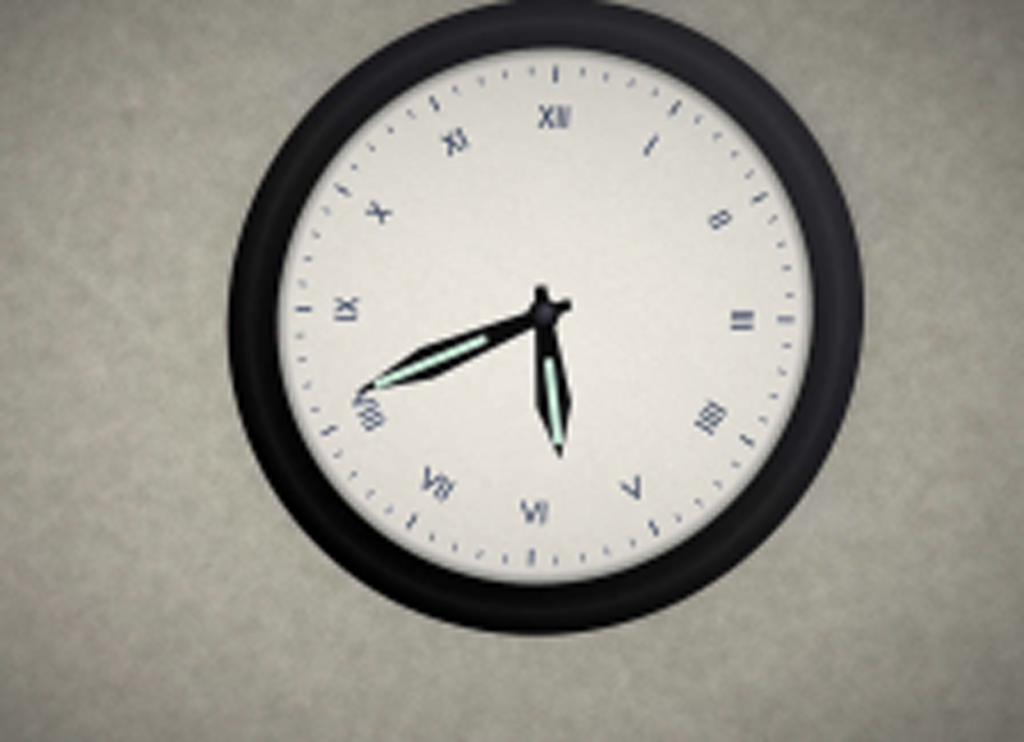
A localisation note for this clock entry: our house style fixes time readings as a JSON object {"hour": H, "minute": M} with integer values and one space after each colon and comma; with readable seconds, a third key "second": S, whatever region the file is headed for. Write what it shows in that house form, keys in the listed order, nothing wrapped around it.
{"hour": 5, "minute": 41}
